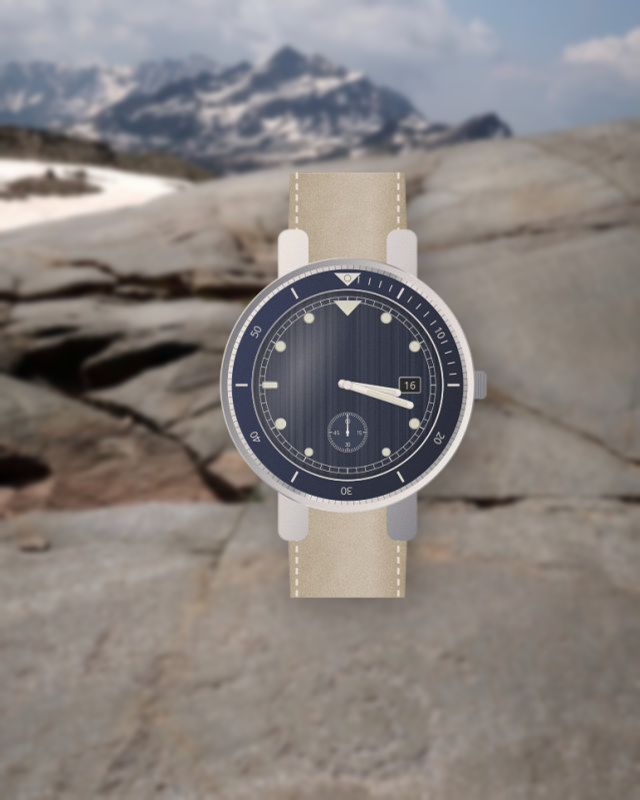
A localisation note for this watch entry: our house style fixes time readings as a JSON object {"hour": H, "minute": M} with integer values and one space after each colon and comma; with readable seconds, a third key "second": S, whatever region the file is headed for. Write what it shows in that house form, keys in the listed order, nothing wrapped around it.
{"hour": 3, "minute": 18}
